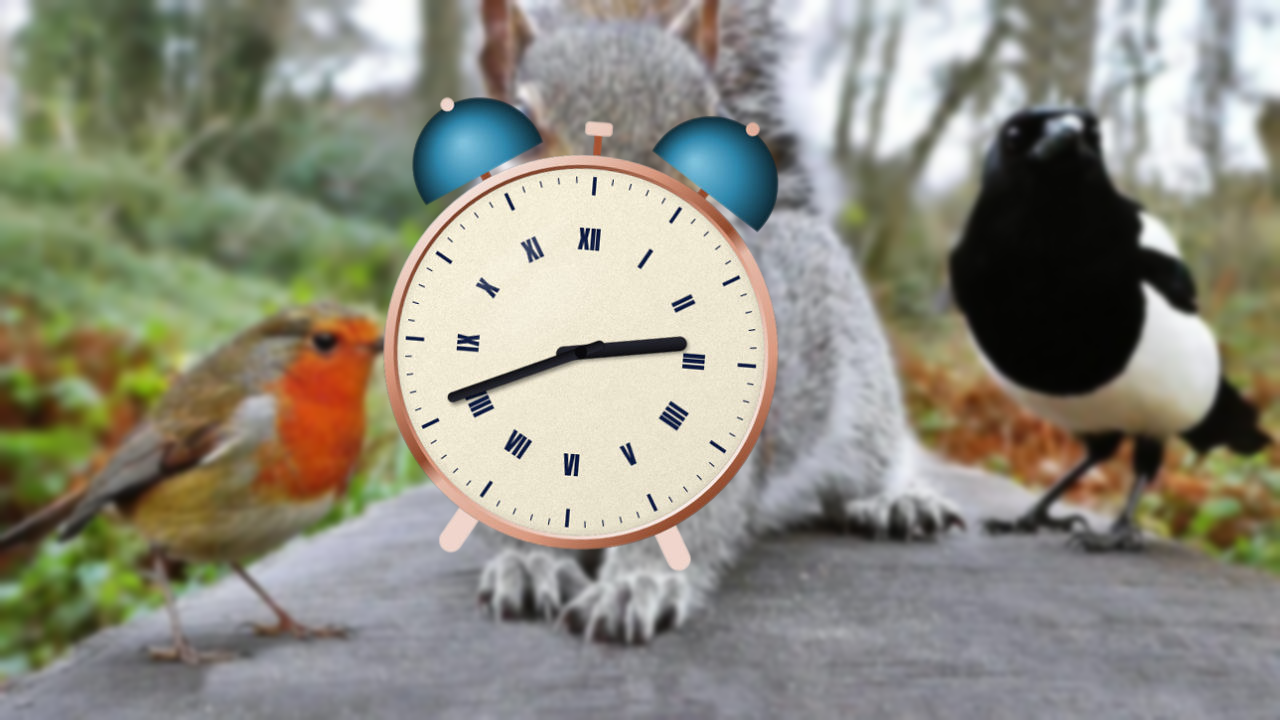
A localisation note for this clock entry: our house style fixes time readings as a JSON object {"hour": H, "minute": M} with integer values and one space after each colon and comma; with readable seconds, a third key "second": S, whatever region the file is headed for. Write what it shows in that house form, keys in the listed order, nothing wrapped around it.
{"hour": 2, "minute": 41}
